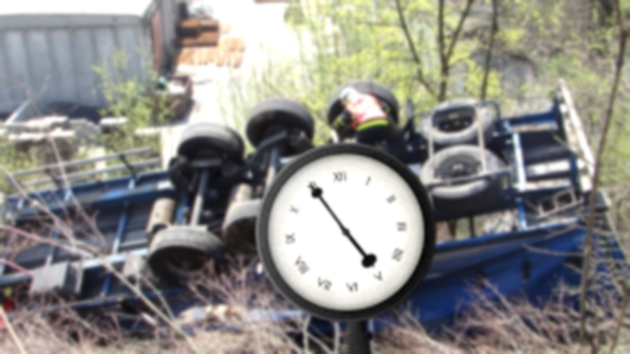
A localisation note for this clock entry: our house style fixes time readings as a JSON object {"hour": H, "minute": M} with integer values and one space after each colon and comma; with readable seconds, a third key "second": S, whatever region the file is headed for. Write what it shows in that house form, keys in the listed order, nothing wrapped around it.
{"hour": 4, "minute": 55}
